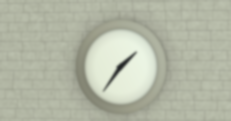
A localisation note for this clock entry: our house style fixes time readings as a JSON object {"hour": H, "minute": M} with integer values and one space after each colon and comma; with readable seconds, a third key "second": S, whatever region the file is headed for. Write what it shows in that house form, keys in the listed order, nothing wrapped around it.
{"hour": 1, "minute": 36}
